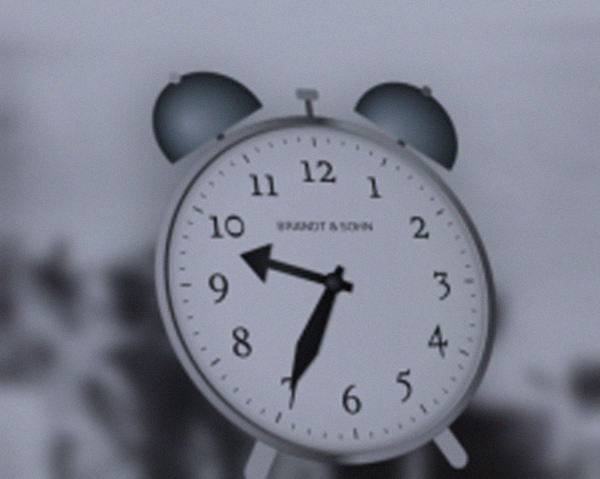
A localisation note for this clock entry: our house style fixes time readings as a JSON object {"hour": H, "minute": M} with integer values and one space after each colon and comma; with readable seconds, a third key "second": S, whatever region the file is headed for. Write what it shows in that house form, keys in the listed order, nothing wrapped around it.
{"hour": 9, "minute": 35}
